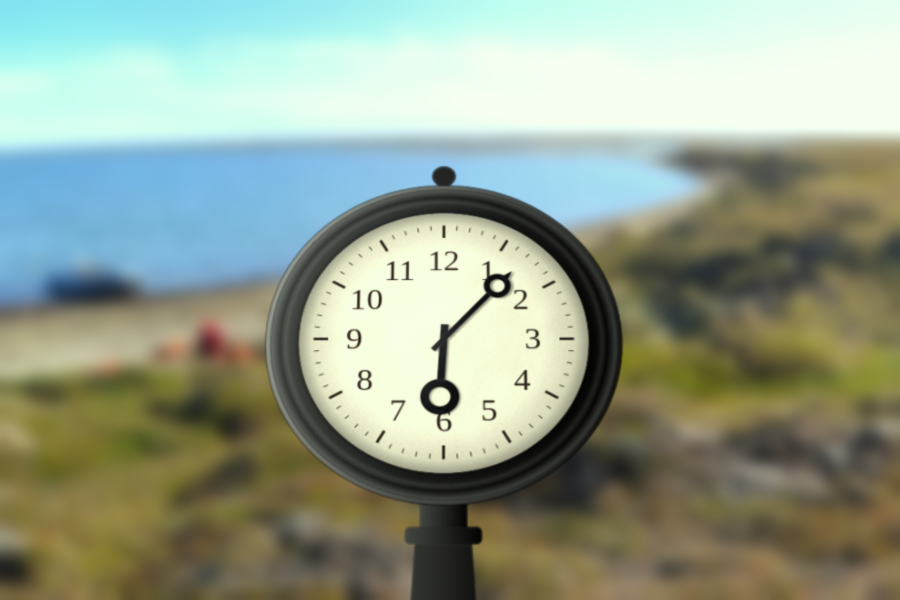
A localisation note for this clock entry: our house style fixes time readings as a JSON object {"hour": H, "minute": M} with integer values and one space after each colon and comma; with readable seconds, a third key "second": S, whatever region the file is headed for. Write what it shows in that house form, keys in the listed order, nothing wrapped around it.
{"hour": 6, "minute": 7}
